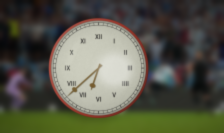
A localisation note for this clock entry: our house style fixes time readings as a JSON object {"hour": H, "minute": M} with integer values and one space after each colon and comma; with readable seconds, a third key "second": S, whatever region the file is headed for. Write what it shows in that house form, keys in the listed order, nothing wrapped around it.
{"hour": 6, "minute": 38}
